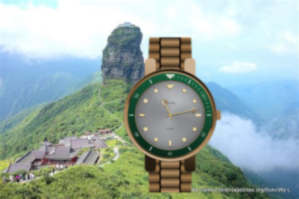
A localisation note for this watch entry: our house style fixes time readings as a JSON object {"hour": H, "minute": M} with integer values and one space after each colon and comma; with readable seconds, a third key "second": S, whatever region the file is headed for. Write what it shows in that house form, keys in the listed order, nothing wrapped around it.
{"hour": 11, "minute": 13}
